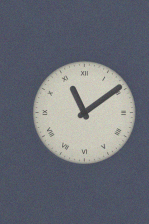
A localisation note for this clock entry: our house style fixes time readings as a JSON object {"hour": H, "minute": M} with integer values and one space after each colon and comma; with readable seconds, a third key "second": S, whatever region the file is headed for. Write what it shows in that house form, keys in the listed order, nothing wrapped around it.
{"hour": 11, "minute": 9}
